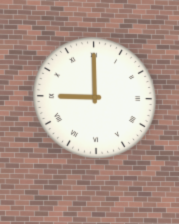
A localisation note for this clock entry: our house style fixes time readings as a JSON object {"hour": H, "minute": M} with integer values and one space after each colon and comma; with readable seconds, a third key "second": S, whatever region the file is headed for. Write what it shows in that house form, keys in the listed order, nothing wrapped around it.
{"hour": 9, "minute": 0}
